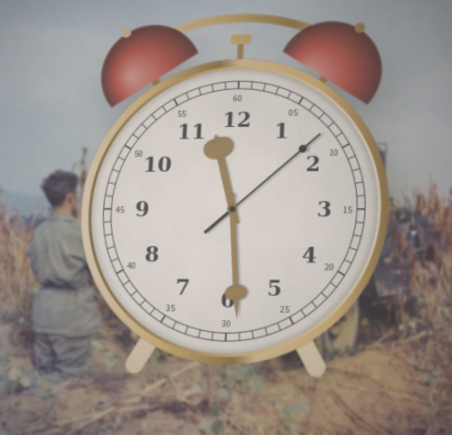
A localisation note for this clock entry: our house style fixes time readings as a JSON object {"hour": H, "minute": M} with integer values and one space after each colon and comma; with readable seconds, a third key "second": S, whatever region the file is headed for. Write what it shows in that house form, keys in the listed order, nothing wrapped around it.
{"hour": 11, "minute": 29, "second": 8}
